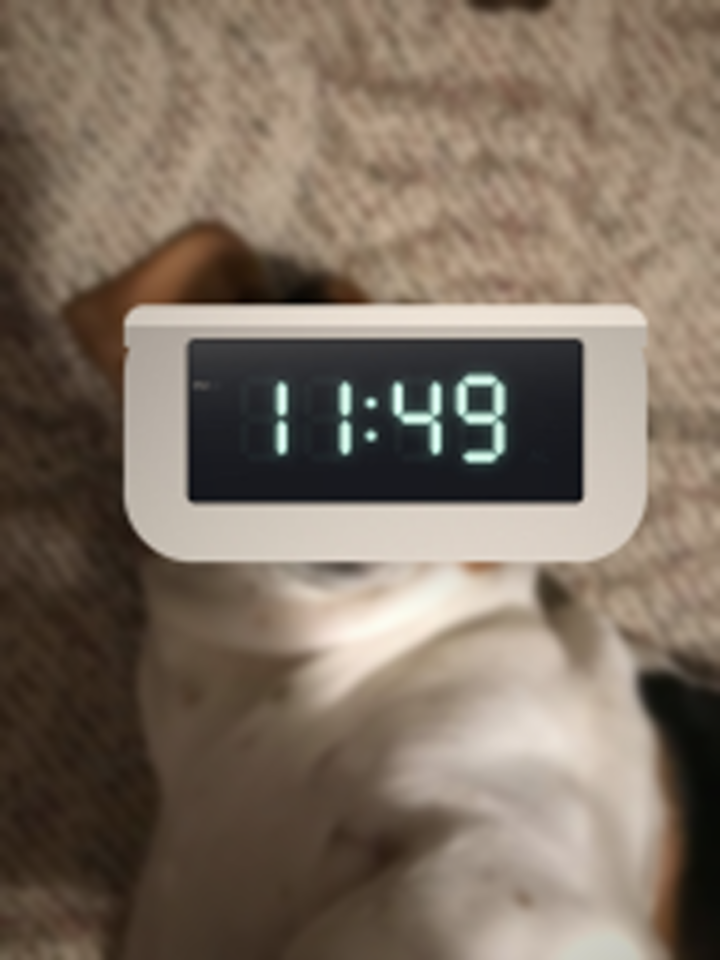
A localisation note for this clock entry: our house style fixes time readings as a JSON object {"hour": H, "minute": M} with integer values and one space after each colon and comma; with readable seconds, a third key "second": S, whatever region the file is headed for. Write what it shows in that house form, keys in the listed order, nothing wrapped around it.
{"hour": 11, "minute": 49}
